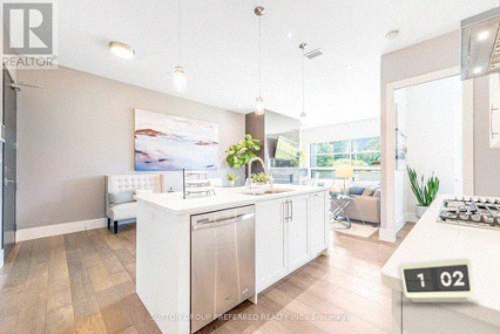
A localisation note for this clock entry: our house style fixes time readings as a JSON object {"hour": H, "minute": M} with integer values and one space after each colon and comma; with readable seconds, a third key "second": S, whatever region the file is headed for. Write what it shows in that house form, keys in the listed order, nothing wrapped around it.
{"hour": 1, "minute": 2}
